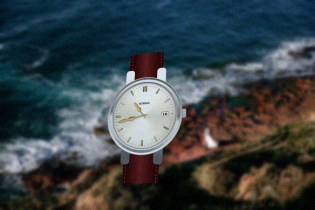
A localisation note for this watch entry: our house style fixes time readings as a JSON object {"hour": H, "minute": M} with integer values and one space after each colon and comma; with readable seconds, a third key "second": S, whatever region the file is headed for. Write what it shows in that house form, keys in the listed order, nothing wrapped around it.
{"hour": 10, "minute": 43}
